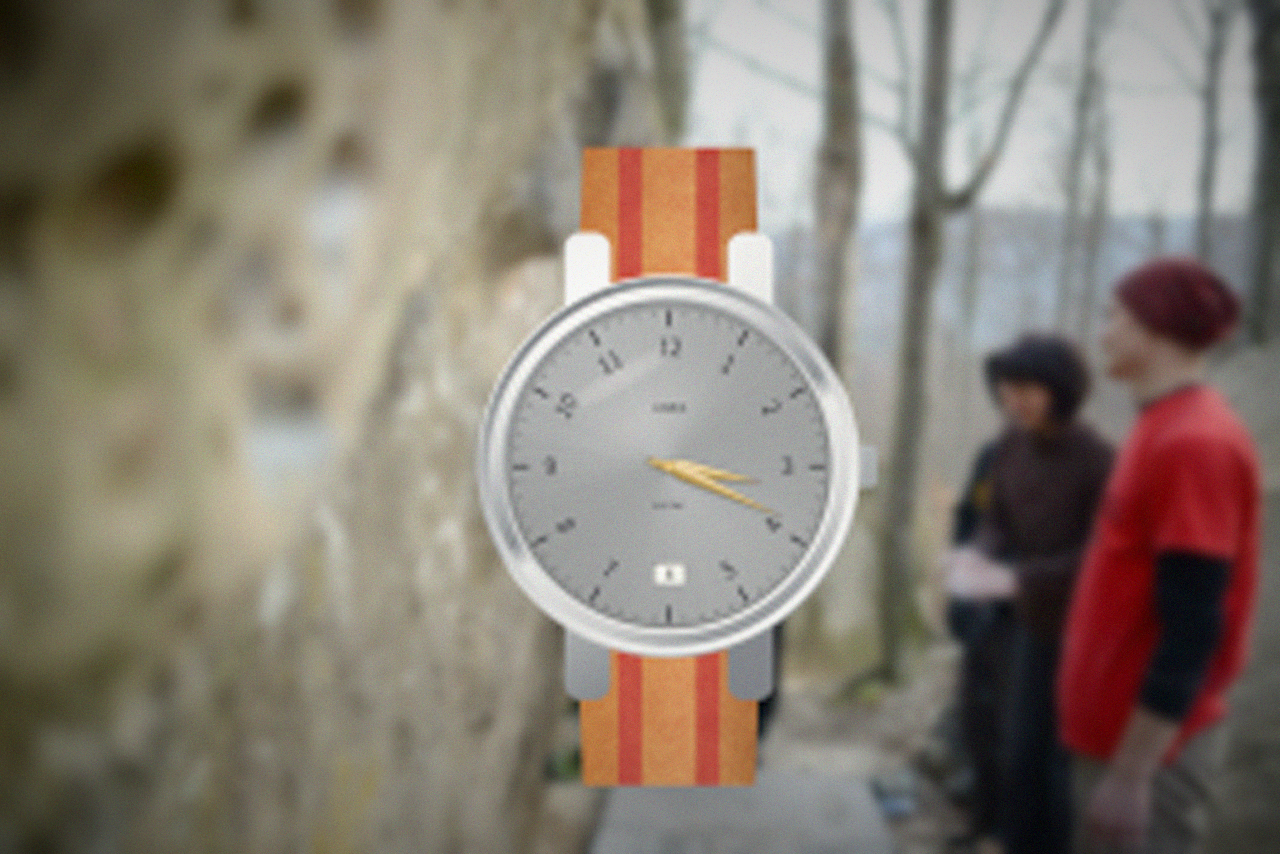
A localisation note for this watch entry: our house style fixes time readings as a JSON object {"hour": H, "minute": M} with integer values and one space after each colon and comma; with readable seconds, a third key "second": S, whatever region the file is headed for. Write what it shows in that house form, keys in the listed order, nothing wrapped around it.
{"hour": 3, "minute": 19}
